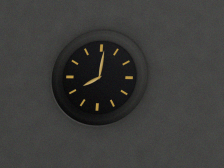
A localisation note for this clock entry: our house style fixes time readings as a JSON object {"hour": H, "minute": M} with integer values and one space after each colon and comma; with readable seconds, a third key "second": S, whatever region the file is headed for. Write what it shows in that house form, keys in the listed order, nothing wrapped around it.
{"hour": 8, "minute": 1}
